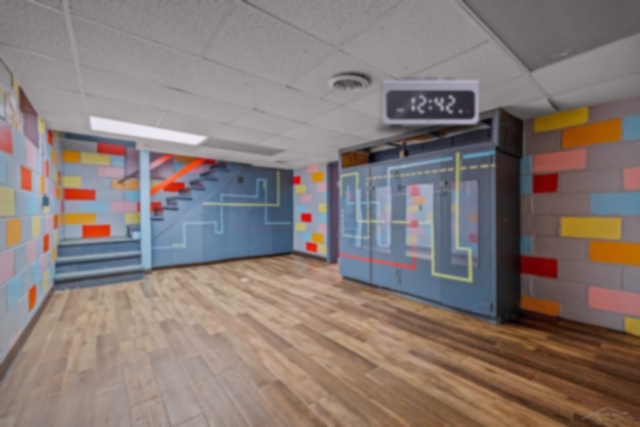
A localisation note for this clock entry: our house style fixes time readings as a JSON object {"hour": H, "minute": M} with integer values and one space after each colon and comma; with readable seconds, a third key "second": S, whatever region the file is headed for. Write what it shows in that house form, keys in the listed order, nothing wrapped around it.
{"hour": 12, "minute": 42}
